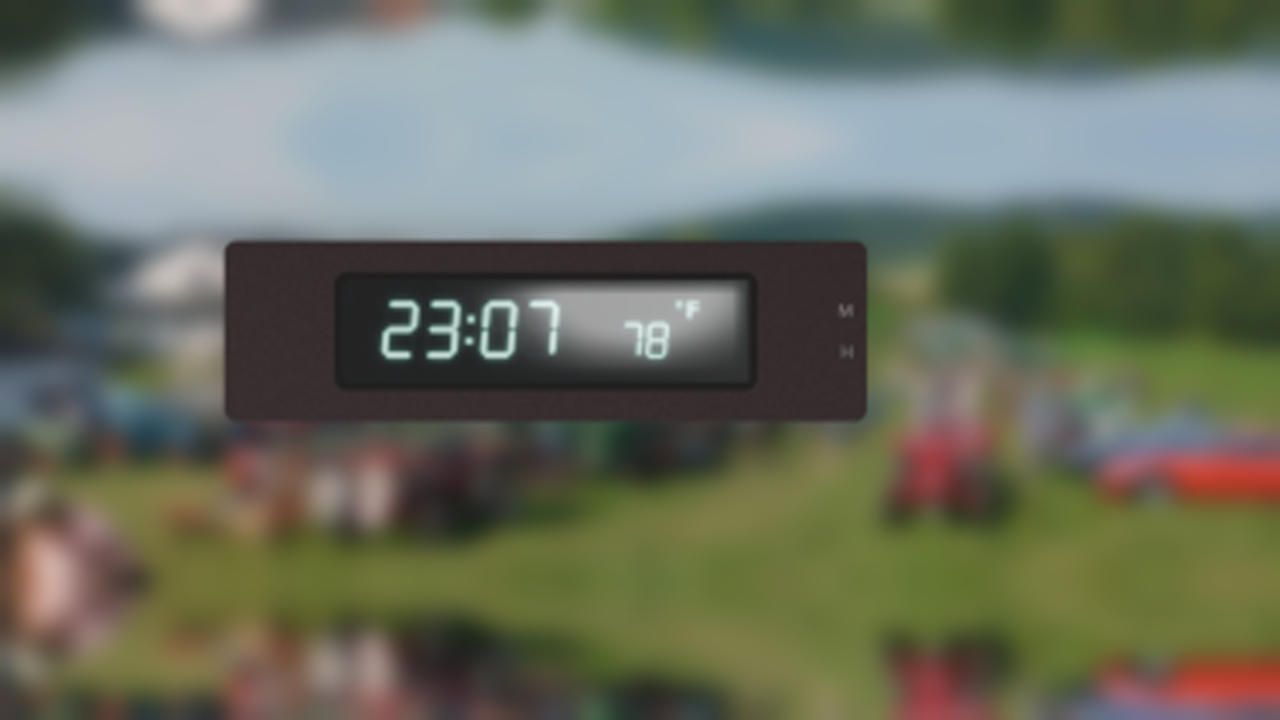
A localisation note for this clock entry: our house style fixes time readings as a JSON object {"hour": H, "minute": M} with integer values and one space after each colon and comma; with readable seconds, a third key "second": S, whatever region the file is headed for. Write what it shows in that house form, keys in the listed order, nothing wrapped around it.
{"hour": 23, "minute": 7}
